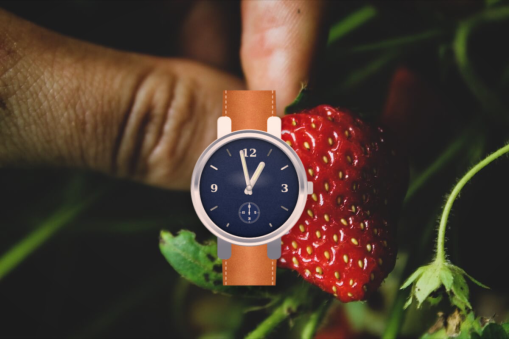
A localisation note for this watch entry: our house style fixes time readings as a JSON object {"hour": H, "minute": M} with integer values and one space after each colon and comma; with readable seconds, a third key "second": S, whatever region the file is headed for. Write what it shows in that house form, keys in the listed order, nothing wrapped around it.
{"hour": 12, "minute": 58}
